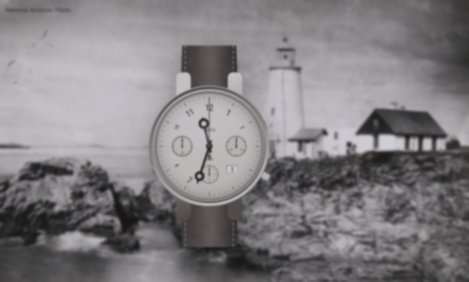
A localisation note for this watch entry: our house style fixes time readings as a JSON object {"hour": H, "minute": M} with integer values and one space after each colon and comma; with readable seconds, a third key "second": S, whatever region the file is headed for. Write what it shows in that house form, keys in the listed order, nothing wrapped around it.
{"hour": 11, "minute": 33}
